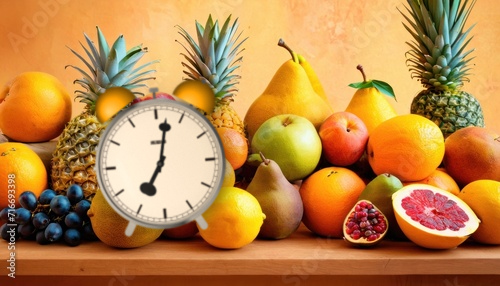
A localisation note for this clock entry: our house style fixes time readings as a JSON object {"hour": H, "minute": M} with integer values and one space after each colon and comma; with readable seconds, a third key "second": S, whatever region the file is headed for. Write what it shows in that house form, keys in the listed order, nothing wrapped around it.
{"hour": 7, "minute": 2}
